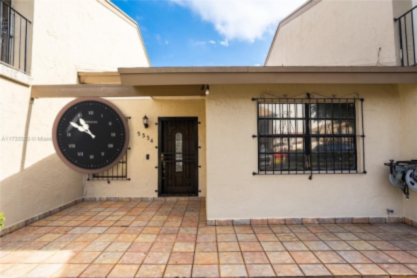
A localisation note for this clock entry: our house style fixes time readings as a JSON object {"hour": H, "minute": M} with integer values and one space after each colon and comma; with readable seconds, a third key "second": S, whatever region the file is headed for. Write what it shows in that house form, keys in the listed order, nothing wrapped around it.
{"hour": 10, "minute": 50}
